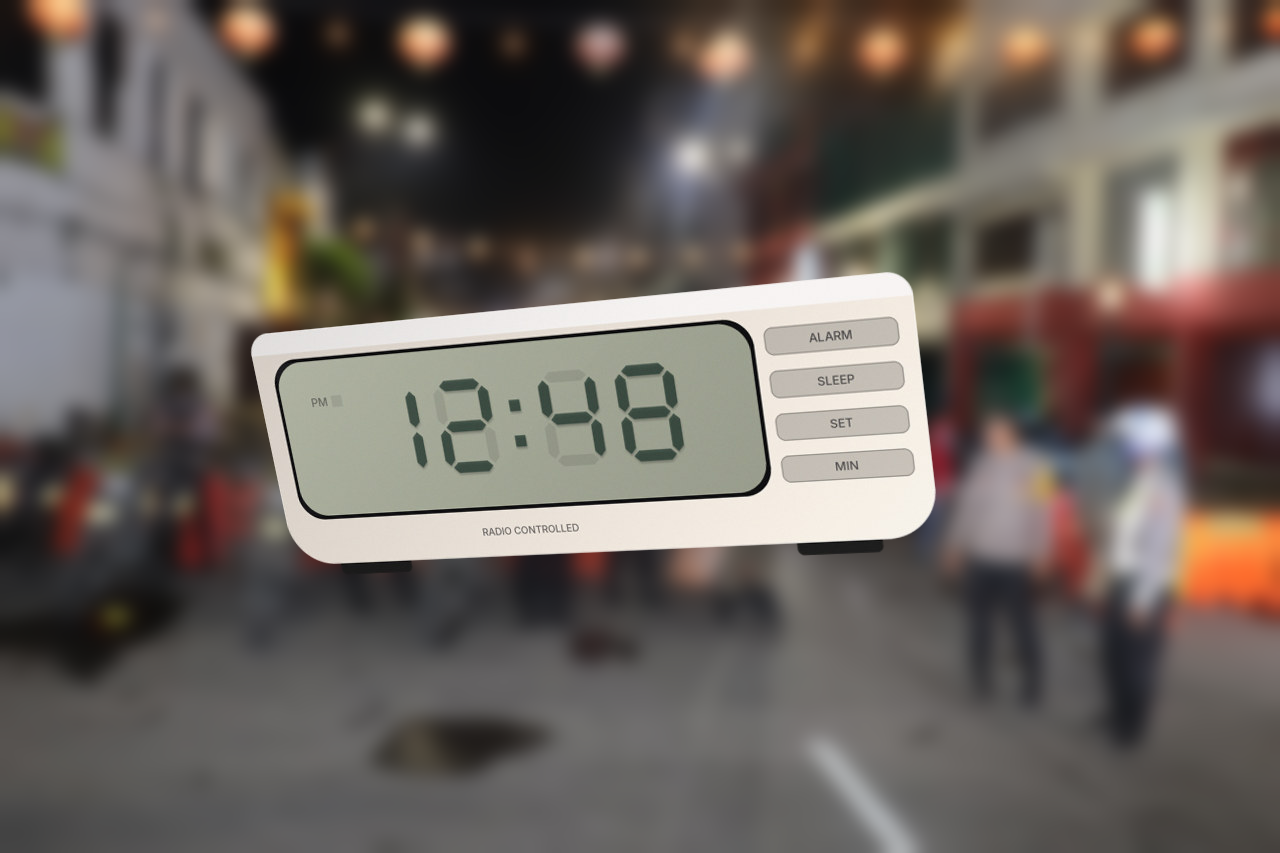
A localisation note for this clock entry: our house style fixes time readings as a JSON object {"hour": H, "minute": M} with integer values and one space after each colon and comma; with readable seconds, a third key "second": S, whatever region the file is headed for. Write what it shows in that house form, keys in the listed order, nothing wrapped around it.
{"hour": 12, "minute": 48}
